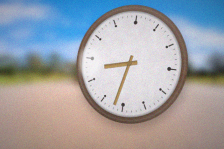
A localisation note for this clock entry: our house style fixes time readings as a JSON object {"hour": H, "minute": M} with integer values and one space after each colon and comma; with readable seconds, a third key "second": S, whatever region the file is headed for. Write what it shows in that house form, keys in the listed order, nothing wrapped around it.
{"hour": 8, "minute": 32}
